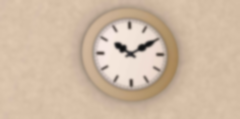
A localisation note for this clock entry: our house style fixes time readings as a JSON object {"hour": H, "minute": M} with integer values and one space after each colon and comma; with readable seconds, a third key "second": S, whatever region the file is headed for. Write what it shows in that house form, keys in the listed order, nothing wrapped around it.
{"hour": 10, "minute": 10}
